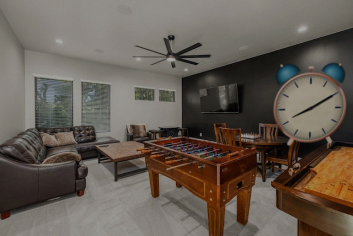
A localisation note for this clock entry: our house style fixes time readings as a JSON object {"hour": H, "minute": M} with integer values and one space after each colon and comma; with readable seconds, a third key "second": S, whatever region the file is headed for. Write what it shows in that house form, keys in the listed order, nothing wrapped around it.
{"hour": 8, "minute": 10}
